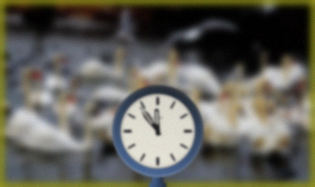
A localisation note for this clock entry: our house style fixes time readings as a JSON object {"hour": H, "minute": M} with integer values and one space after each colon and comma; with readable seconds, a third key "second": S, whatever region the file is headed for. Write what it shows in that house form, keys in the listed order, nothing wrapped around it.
{"hour": 11, "minute": 54}
